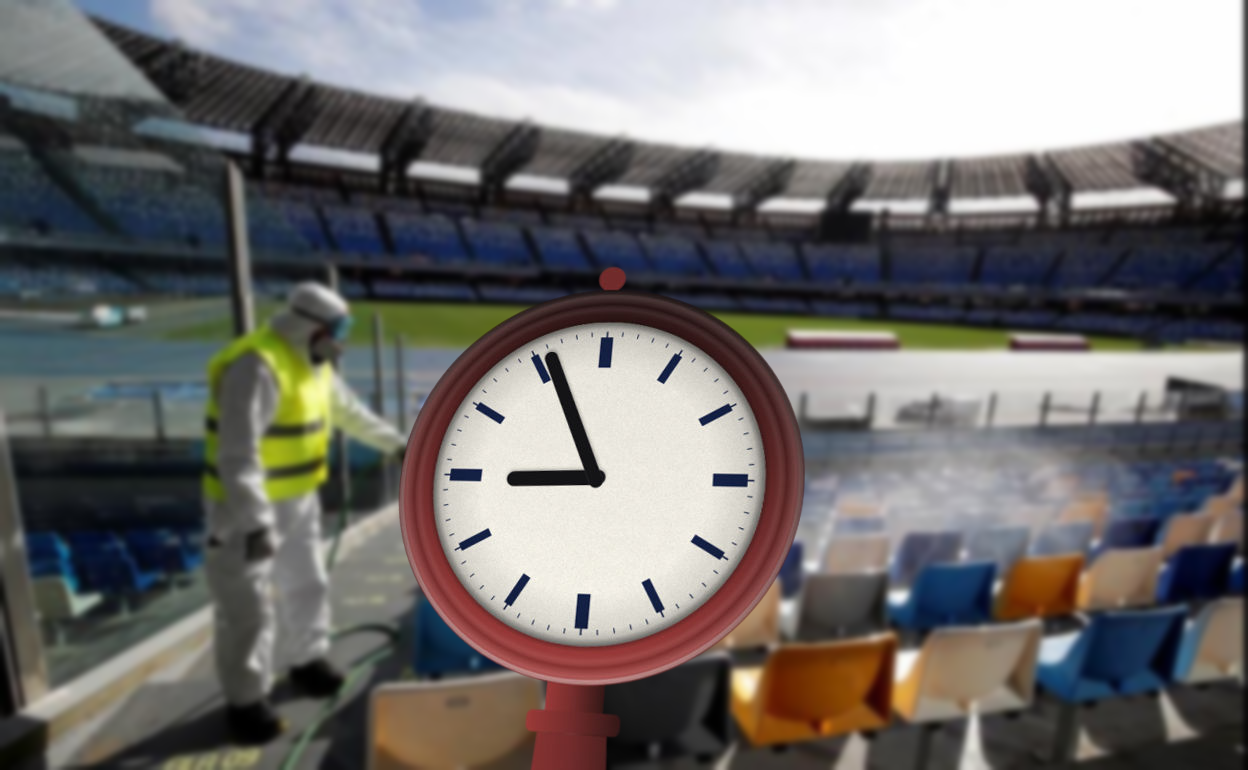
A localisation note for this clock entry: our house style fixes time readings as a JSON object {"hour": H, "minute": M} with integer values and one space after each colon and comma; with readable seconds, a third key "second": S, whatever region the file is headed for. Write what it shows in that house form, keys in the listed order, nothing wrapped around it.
{"hour": 8, "minute": 56}
